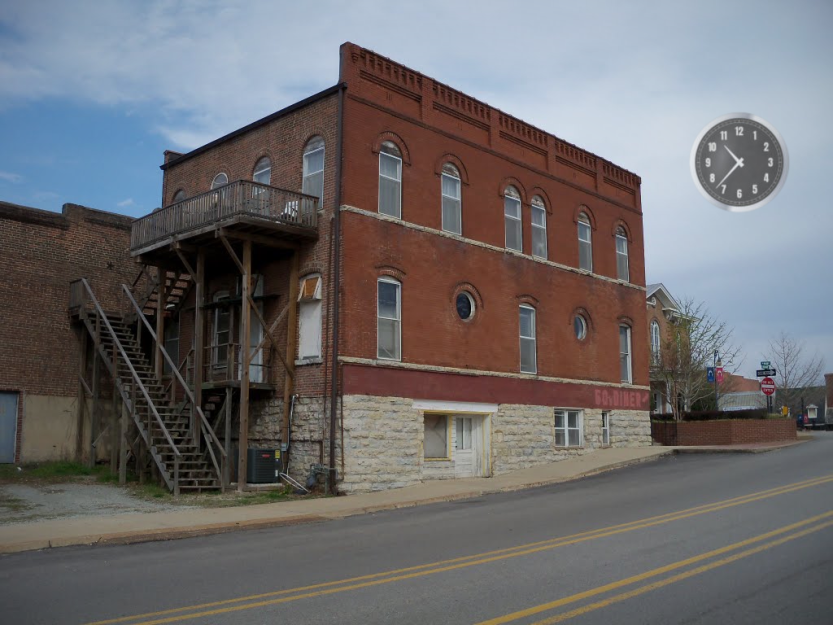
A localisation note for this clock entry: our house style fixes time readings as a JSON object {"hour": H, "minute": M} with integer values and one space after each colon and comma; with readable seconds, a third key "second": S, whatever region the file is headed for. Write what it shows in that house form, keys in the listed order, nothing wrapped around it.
{"hour": 10, "minute": 37}
